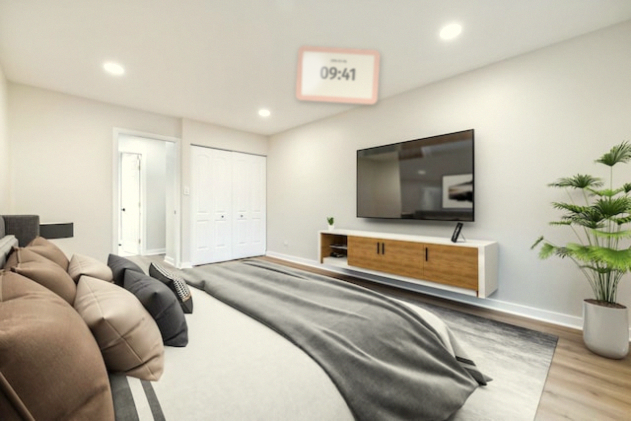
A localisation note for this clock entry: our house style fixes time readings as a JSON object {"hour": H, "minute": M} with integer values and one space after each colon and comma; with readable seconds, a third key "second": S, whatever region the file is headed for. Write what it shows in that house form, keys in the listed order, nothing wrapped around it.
{"hour": 9, "minute": 41}
